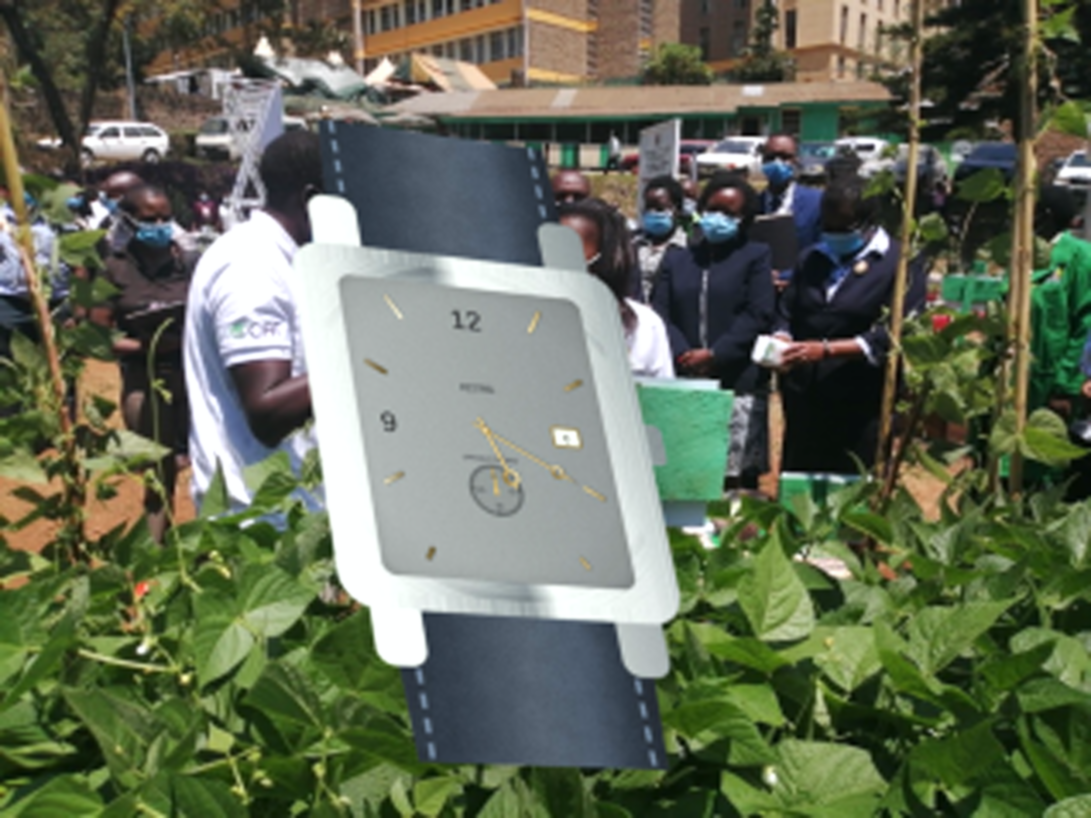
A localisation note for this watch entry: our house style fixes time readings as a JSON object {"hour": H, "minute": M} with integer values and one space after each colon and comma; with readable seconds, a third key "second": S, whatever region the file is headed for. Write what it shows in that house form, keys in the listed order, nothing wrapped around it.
{"hour": 5, "minute": 20}
